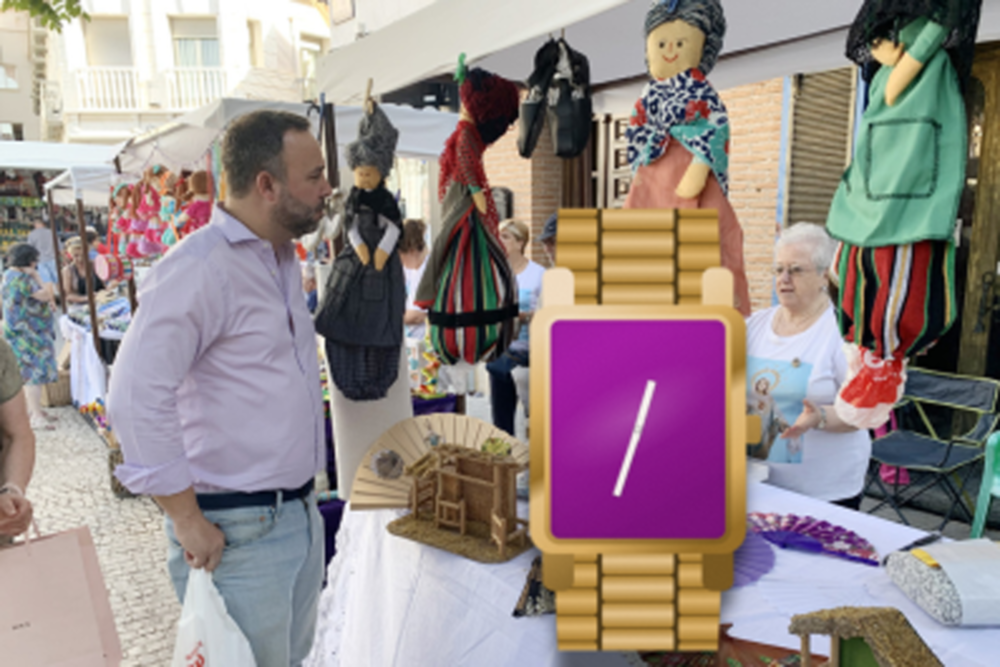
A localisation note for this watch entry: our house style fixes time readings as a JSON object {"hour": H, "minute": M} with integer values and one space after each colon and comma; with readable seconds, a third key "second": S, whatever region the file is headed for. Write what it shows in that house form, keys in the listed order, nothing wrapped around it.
{"hour": 12, "minute": 33}
